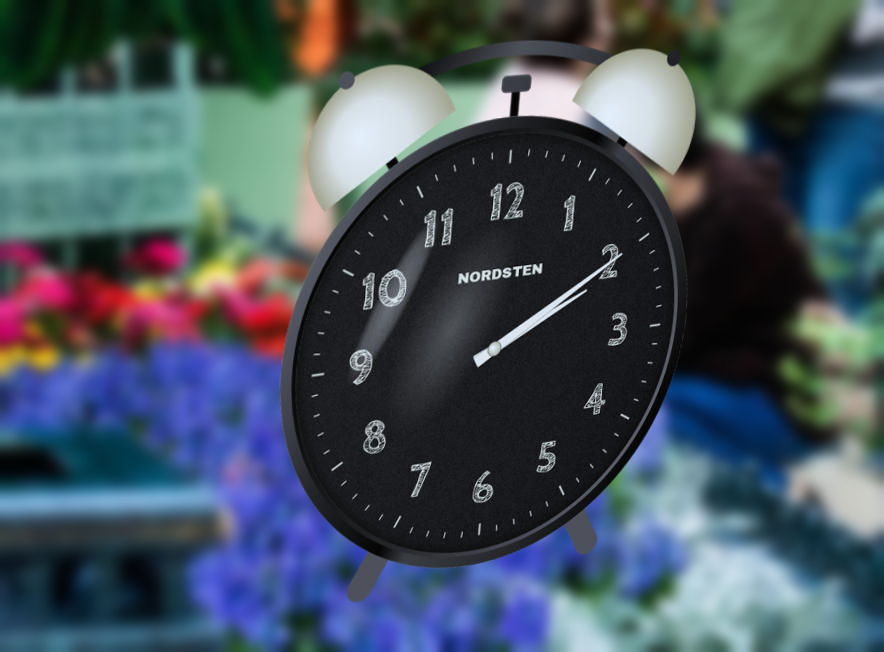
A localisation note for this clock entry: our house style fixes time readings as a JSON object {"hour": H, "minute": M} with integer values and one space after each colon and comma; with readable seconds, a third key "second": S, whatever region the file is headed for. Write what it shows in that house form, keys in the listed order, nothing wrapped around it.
{"hour": 2, "minute": 10}
